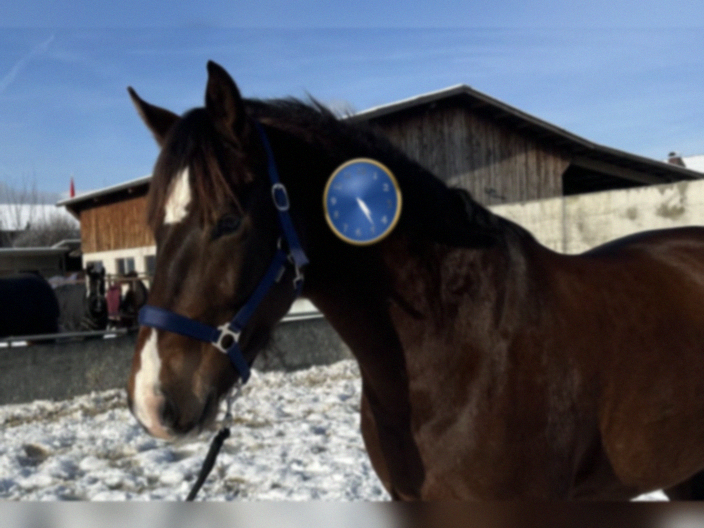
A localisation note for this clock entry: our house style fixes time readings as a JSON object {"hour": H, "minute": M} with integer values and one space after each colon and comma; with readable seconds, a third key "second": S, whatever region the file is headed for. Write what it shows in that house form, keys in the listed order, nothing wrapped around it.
{"hour": 4, "minute": 24}
